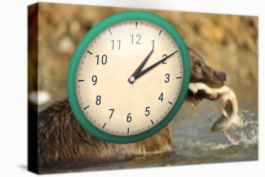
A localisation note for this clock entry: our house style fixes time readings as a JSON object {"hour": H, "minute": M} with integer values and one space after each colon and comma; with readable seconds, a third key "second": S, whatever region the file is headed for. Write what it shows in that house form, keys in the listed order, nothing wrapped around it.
{"hour": 1, "minute": 10}
